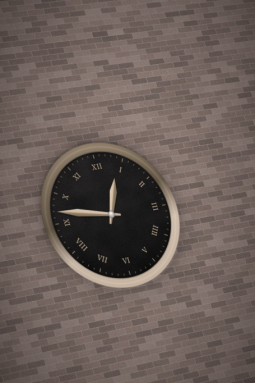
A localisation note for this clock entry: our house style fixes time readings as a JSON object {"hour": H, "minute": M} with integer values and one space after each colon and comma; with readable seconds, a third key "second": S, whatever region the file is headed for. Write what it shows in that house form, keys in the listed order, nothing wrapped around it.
{"hour": 12, "minute": 47}
